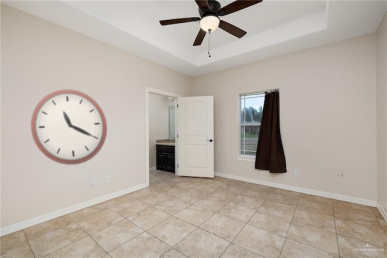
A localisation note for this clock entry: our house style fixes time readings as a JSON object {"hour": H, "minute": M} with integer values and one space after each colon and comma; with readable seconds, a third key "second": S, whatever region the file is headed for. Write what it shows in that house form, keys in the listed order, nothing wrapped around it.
{"hour": 11, "minute": 20}
